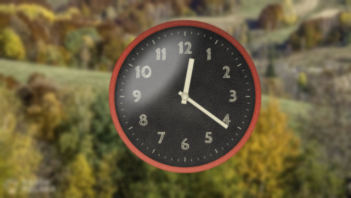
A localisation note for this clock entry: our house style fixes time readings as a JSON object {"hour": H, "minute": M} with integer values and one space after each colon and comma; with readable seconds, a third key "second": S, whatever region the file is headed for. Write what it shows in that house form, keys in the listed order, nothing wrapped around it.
{"hour": 12, "minute": 21}
